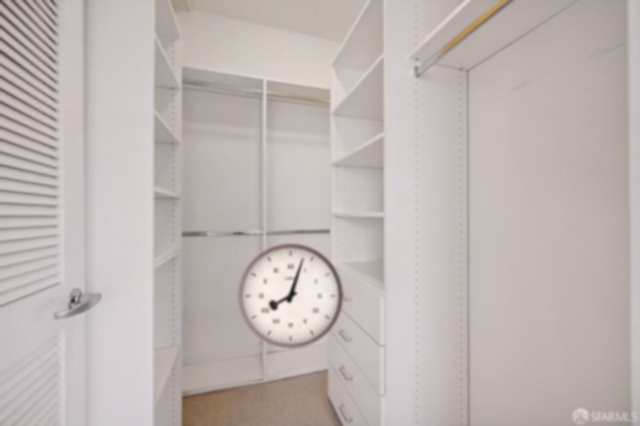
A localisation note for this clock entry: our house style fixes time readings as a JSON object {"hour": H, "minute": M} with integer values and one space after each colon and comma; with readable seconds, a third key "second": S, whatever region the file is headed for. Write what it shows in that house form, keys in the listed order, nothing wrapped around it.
{"hour": 8, "minute": 3}
